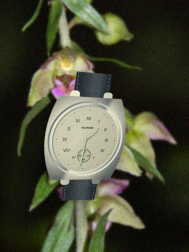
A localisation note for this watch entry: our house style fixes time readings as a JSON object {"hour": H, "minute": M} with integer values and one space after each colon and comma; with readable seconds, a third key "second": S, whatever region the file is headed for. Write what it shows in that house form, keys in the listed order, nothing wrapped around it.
{"hour": 1, "minute": 31}
